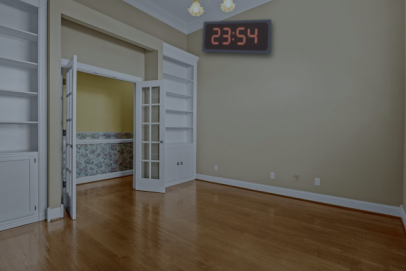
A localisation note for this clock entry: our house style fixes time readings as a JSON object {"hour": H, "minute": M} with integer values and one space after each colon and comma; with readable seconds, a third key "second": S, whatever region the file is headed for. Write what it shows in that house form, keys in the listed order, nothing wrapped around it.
{"hour": 23, "minute": 54}
